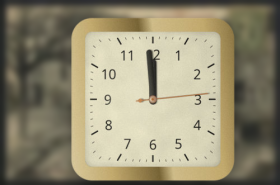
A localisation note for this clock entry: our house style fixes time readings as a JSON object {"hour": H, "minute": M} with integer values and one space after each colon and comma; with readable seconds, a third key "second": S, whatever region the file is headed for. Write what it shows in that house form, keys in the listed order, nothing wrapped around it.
{"hour": 11, "minute": 59, "second": 14}
